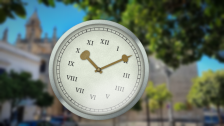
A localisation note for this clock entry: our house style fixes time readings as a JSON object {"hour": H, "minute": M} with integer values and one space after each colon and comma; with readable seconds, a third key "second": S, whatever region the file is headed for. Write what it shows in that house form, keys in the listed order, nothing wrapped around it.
{"hour": 10, "minute": 9}
